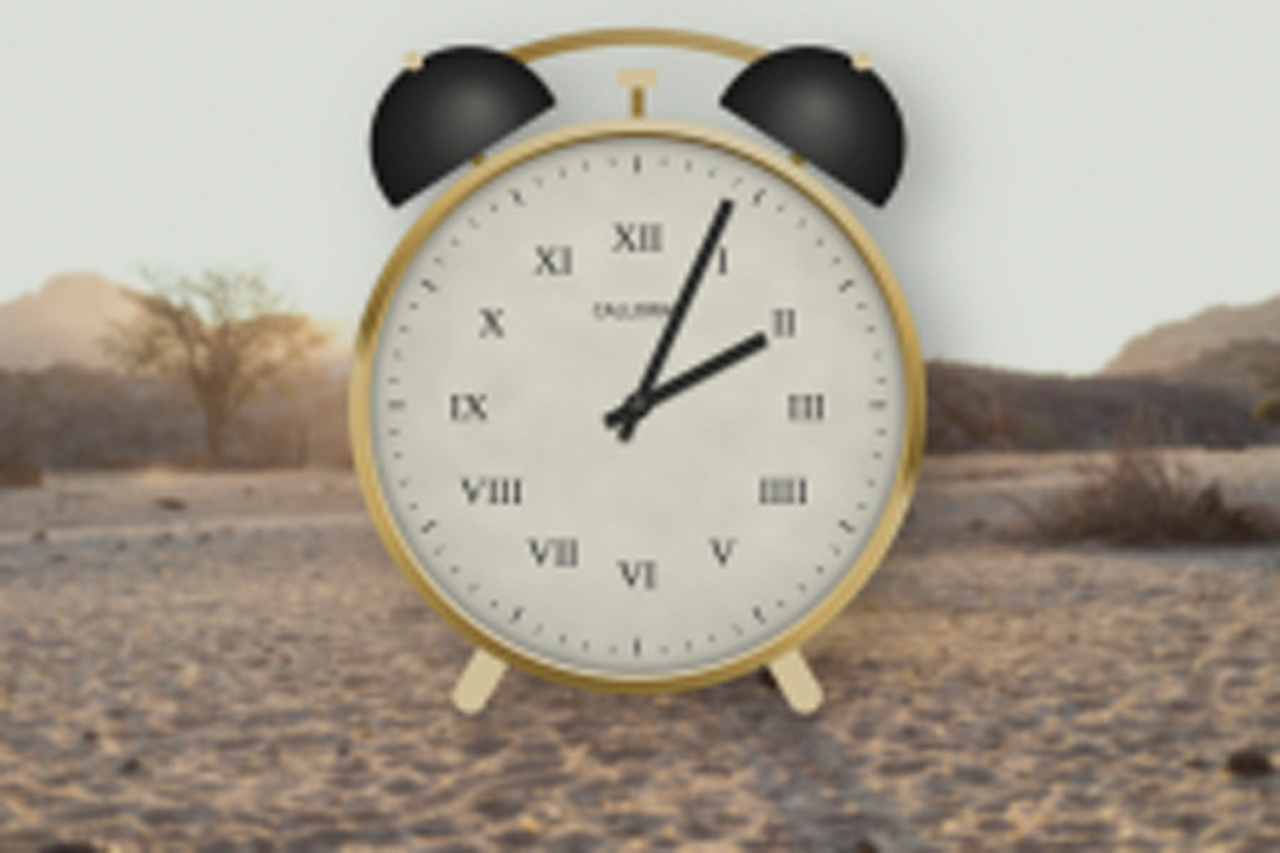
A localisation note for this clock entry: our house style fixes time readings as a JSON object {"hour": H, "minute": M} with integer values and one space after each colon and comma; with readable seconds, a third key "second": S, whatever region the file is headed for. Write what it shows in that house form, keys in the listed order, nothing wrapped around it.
{"hour": 2, "minute": 4}
